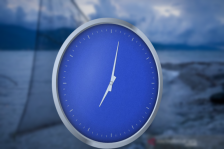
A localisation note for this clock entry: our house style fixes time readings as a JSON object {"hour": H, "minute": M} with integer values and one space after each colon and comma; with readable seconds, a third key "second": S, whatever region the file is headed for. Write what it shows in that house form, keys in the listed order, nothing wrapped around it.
{"hour": 7, "minute": 2}
